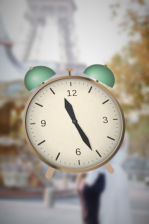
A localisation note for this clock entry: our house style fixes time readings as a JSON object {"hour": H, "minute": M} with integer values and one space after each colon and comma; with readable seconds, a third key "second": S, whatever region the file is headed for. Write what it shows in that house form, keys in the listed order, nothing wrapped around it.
{"hour": 11, "minute": 26}
